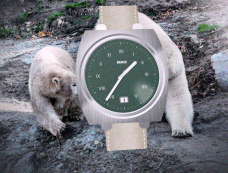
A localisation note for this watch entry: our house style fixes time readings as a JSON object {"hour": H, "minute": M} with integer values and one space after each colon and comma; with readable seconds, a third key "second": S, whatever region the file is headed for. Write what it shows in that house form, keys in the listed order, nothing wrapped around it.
{"hour": 1, "minute": 36}
